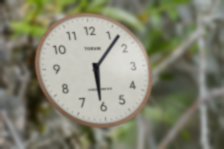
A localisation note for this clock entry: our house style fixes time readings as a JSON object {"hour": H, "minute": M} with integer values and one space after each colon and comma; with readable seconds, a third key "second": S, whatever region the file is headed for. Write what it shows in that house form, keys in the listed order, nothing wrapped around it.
{"hour": 6, "minute": 7}
